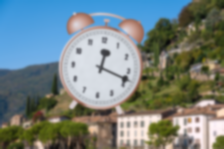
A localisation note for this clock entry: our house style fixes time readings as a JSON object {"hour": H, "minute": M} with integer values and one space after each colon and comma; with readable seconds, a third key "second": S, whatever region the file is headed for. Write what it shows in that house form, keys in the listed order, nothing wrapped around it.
{"hour": 12, "minute": 18}
